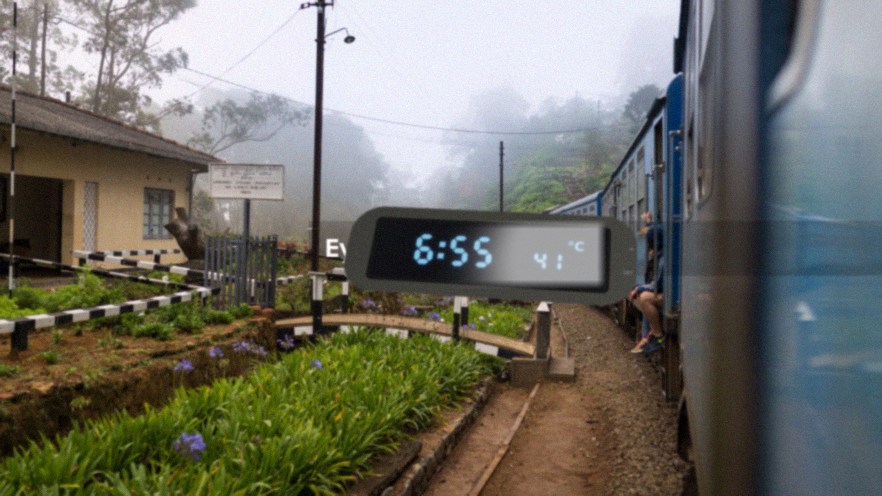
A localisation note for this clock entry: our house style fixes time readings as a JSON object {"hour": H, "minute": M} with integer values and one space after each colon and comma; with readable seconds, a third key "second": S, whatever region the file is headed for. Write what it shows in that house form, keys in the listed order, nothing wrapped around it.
{"hour": 6, "minute": 55}
